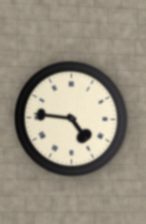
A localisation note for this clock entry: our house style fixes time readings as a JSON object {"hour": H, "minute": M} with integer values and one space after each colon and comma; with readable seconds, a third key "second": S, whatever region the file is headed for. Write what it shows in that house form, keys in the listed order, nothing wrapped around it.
{"hour": 4, "minute": 46}
